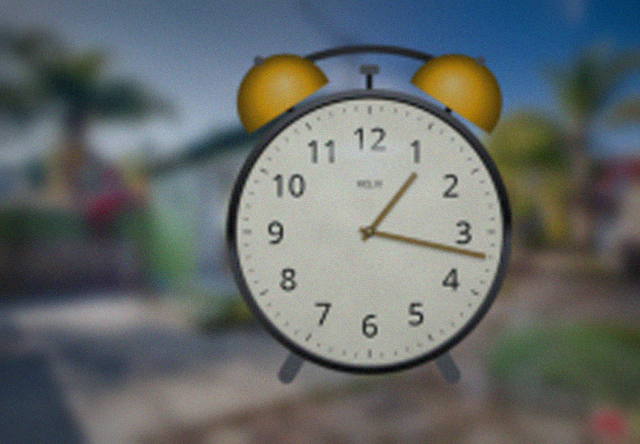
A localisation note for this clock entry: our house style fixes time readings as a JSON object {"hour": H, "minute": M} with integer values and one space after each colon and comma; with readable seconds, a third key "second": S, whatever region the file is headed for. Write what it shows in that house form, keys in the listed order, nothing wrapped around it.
{"hour": 1, "minute": 17}
